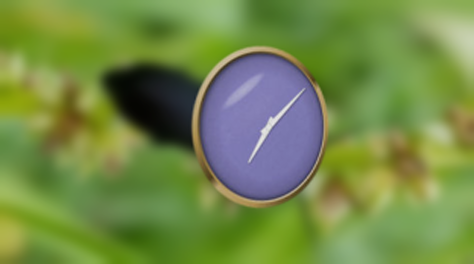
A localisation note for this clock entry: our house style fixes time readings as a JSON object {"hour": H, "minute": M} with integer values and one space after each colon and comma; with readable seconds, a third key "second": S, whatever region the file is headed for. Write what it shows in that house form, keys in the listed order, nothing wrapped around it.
{"hour": 7, "minute": 8}
